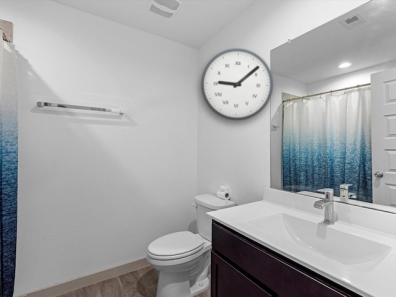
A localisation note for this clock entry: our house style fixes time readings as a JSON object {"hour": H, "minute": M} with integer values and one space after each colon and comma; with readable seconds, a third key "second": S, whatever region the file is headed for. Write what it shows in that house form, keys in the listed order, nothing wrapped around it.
{"hour": 9, "minute": 8}
